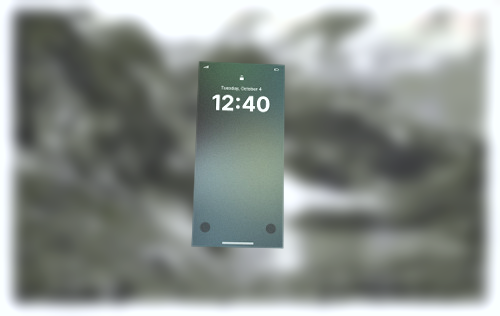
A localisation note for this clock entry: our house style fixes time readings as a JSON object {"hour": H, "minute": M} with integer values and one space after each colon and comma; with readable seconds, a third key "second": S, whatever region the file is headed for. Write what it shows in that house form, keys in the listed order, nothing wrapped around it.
{"hour": 12, "minute": 40}
